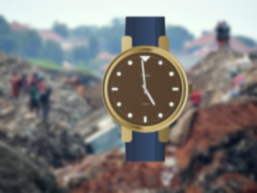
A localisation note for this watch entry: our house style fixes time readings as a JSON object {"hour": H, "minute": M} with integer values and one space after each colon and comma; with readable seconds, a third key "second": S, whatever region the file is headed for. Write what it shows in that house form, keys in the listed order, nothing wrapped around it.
{"hour": 4, "minute": 59}
